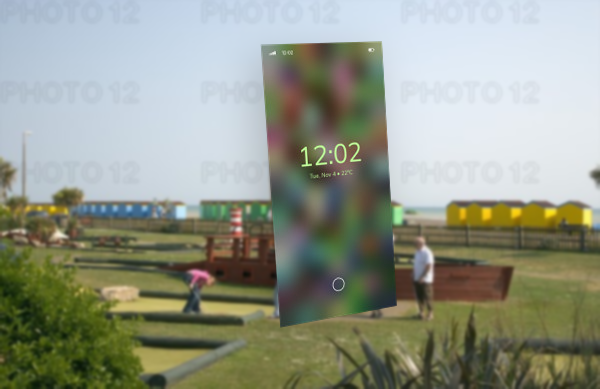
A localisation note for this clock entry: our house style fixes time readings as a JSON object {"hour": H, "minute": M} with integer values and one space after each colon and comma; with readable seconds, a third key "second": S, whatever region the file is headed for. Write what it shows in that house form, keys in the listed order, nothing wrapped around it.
{"hour": 12, "minute": 2}
